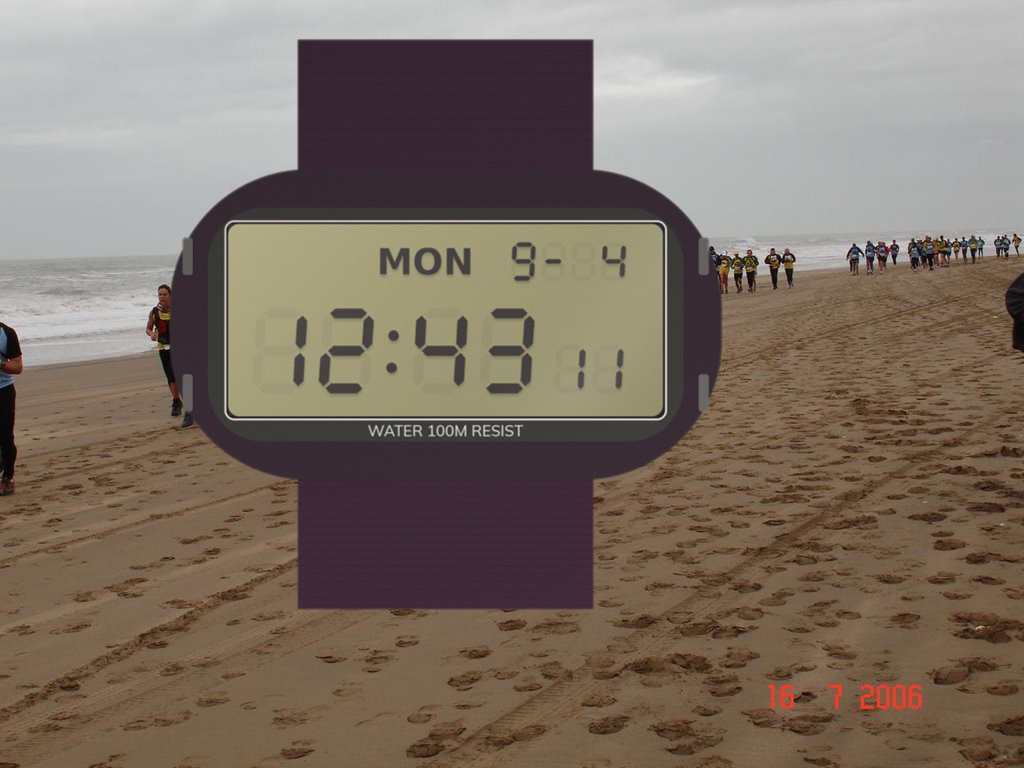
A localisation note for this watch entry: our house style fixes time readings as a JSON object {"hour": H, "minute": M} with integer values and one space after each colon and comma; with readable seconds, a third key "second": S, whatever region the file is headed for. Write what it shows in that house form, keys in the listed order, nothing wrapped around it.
{"hour": 12, "minute": 43, "second": 11}
